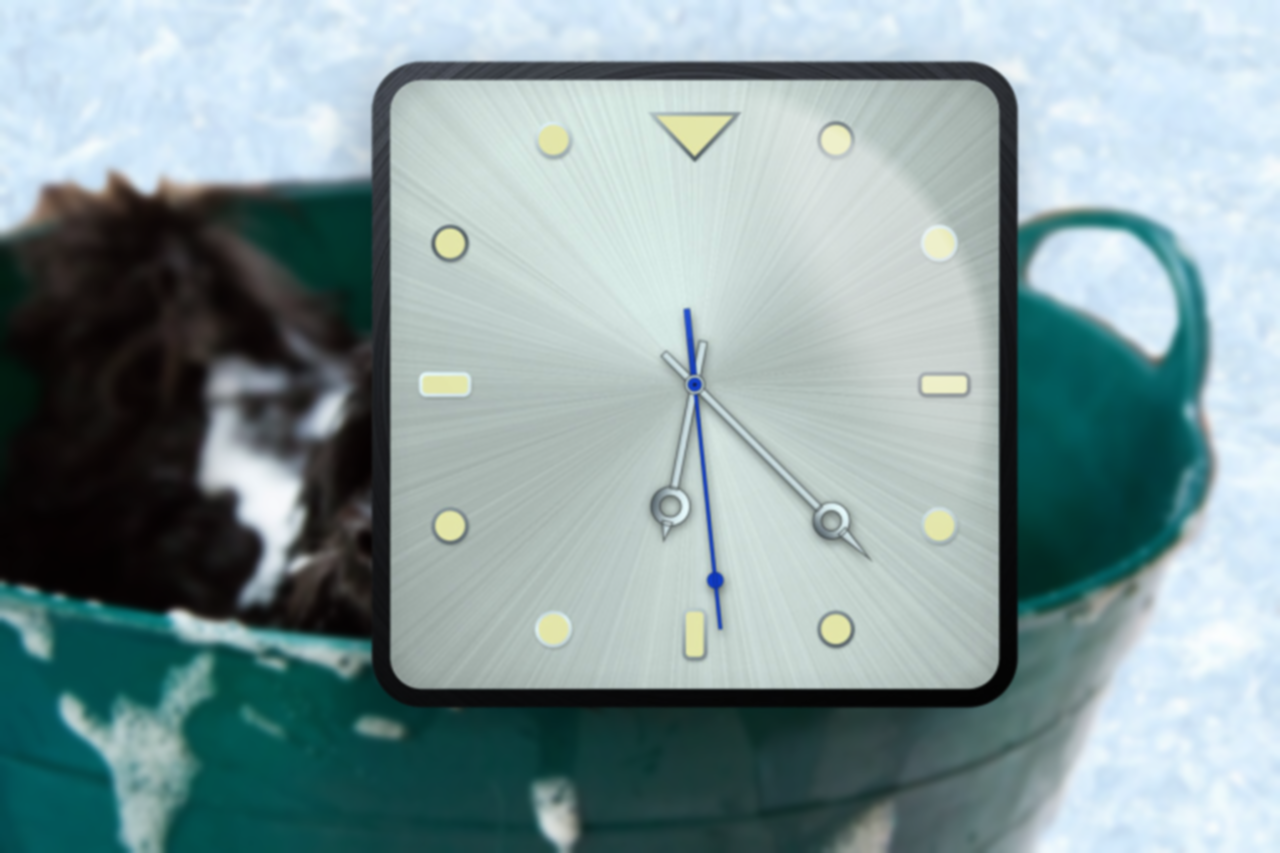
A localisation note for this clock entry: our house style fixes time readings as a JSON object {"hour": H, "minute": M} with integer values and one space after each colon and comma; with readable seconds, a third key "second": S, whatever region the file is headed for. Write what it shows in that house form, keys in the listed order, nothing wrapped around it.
{"hour": 6, "minute": 22, "second": 29}
